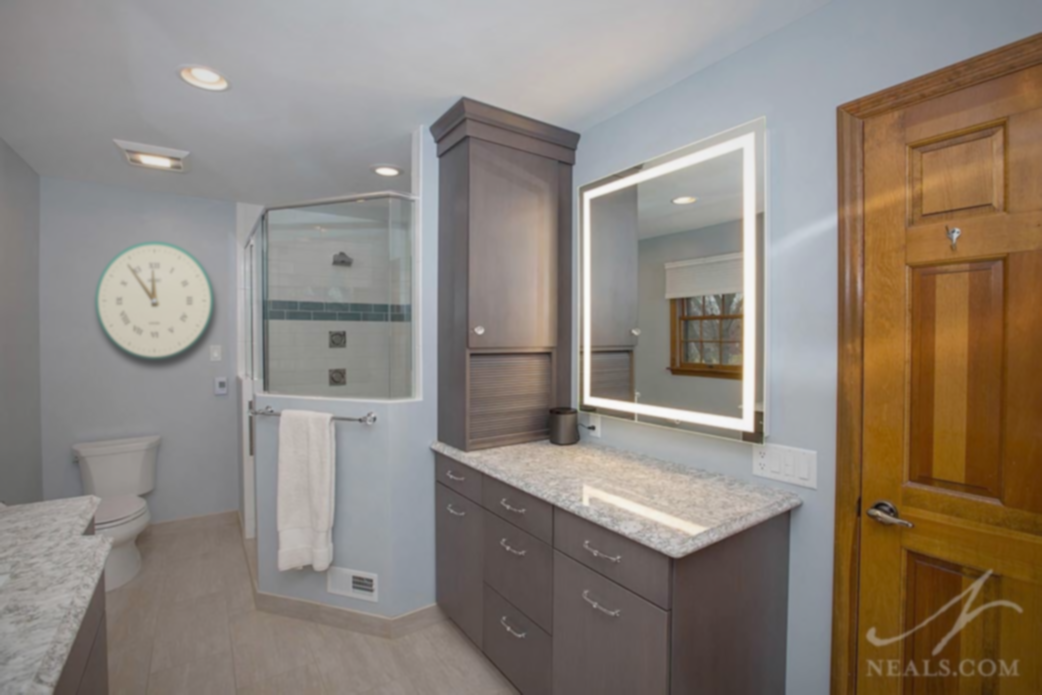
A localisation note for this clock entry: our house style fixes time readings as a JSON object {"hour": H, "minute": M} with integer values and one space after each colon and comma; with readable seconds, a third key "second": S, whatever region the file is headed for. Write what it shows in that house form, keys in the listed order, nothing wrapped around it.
{"hour": 11, "minute": 54}
